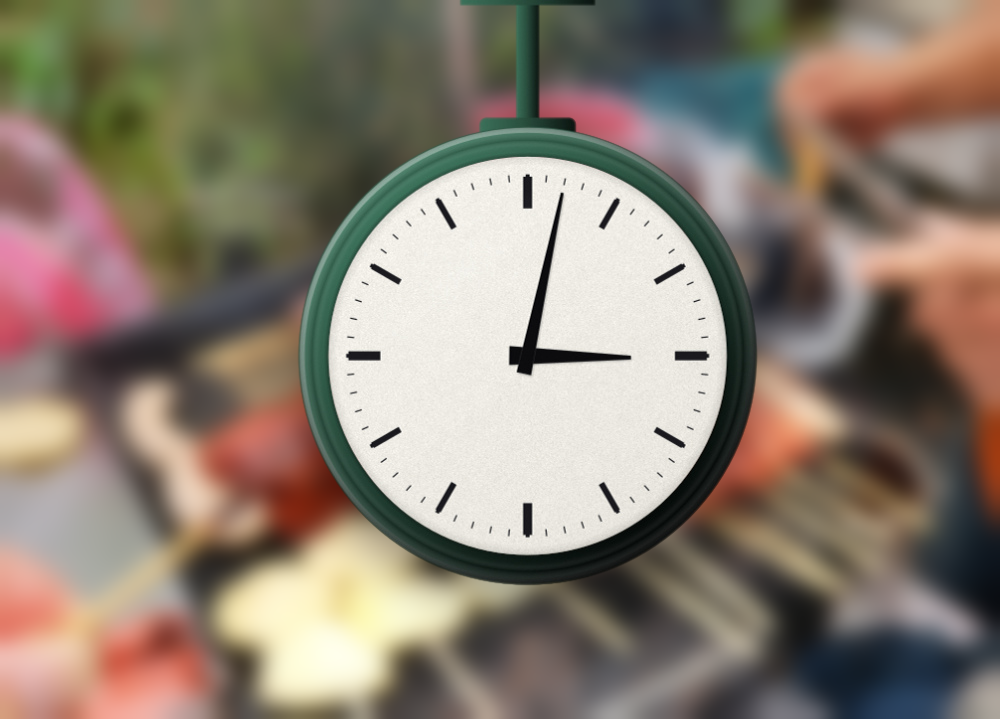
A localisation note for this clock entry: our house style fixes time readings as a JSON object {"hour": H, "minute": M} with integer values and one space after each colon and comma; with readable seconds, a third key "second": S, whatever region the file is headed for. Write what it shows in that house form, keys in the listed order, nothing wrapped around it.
{"hour": 3, "minute": 2}
